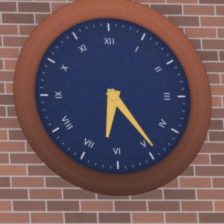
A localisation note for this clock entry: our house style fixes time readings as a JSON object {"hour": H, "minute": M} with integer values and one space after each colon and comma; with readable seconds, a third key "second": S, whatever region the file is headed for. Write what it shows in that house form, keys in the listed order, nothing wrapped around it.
{"hour": 6, "minute": 24}
